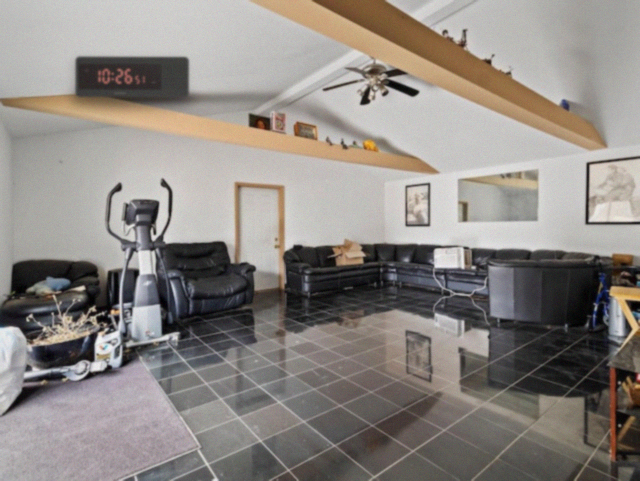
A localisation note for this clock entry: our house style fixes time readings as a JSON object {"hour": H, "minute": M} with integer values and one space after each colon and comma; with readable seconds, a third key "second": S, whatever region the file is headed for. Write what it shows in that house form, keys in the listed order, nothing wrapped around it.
{"hour": 10, "minute": 26}
